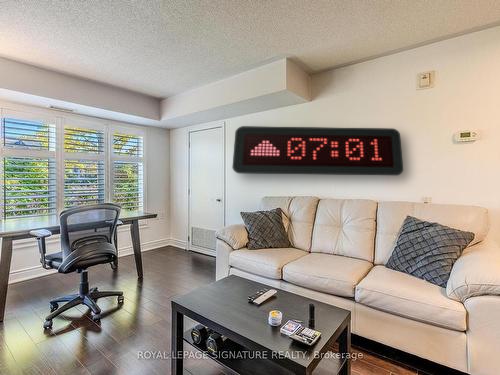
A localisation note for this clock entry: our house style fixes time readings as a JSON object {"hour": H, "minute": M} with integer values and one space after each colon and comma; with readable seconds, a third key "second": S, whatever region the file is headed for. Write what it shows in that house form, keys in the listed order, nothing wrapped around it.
{"hour": 7, "minute": 1}
